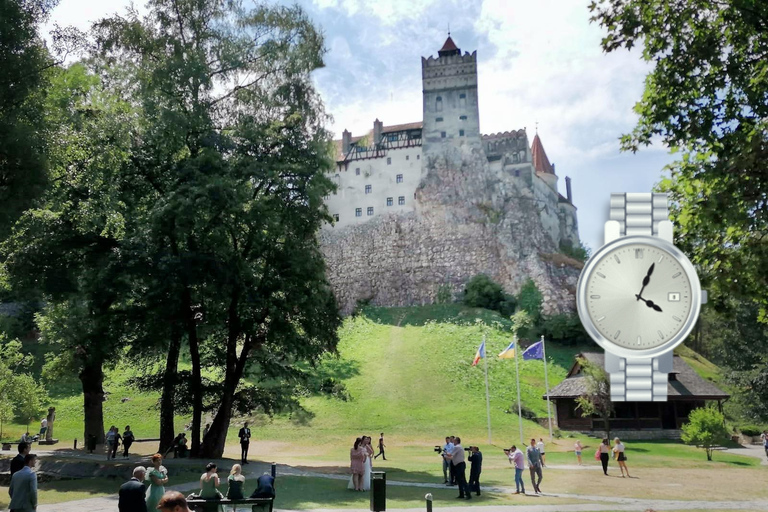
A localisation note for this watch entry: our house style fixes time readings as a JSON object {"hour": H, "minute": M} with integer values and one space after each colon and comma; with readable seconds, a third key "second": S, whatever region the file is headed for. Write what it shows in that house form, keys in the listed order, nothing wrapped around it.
{"hour": 4, "minute": 4}
